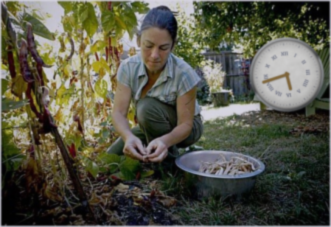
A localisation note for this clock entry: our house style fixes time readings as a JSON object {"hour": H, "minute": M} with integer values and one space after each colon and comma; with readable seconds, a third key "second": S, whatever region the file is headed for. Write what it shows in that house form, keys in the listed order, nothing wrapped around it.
{"hour": 5, "minute": 43}
